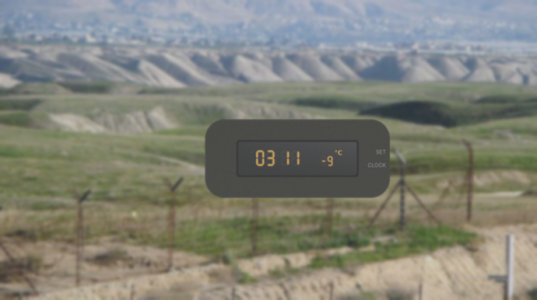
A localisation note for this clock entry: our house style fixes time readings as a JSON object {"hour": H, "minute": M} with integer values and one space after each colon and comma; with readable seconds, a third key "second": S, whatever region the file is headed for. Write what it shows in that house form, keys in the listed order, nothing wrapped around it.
{"hour": 3, "minute": 11}
